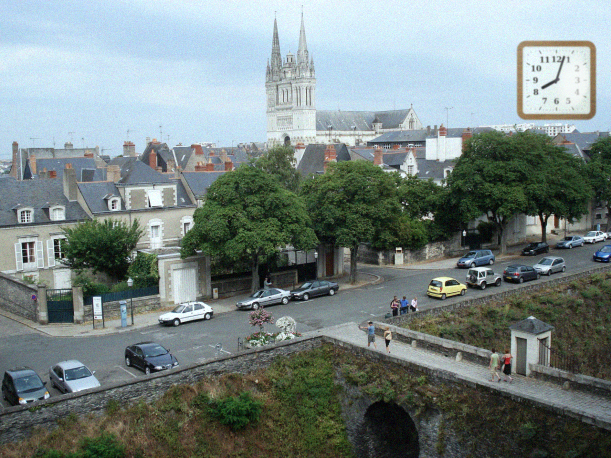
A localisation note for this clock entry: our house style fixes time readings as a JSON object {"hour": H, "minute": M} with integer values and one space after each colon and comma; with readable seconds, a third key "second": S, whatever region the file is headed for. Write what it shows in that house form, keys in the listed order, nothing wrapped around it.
{"hour": 8, "minute": 3}
